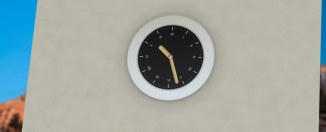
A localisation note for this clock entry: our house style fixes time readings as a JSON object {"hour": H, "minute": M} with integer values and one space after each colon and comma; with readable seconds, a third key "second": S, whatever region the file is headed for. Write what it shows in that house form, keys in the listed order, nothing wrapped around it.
{"hour": 10, "minute": 27}
